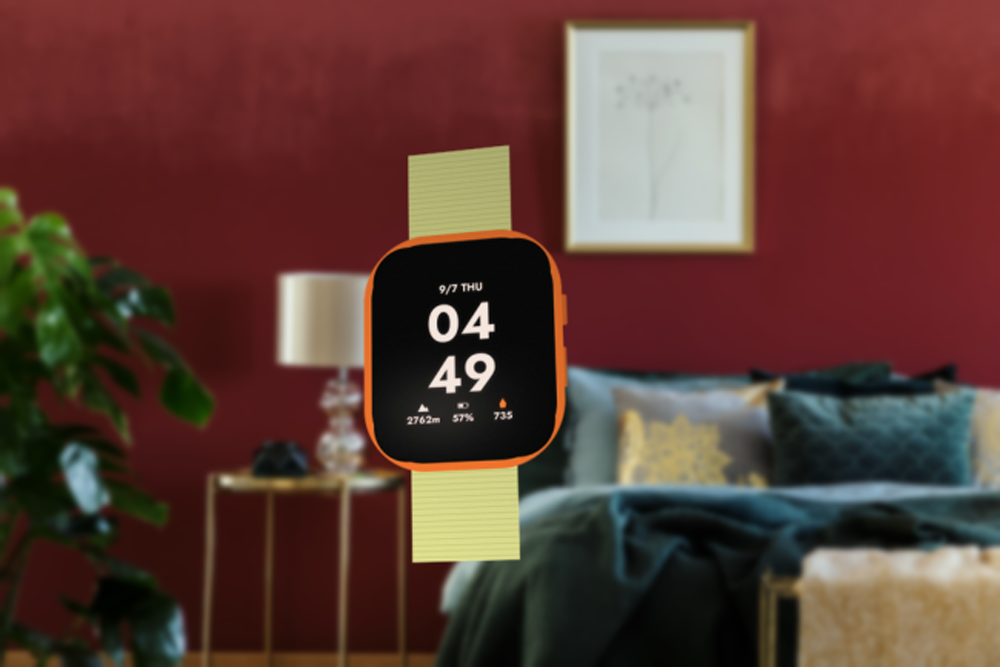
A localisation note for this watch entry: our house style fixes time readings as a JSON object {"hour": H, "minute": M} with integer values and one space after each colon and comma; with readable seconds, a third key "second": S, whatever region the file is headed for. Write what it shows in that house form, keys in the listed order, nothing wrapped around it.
{"hour": 4, "minute": 49}
